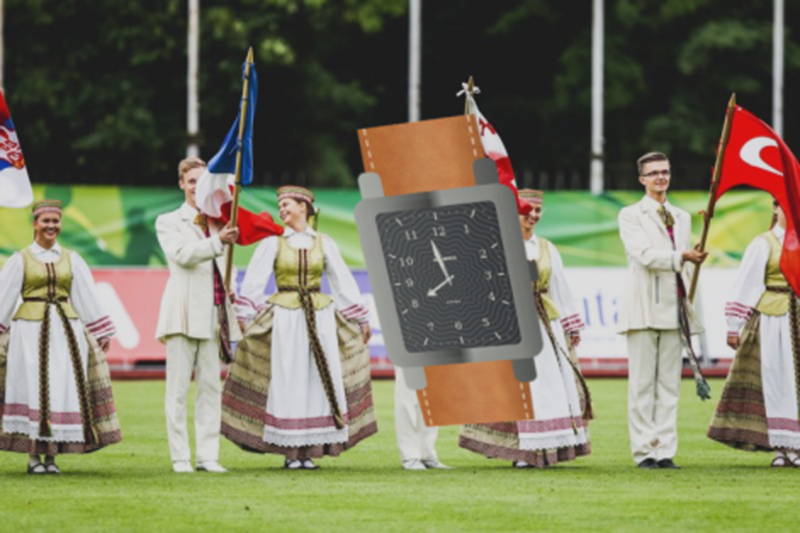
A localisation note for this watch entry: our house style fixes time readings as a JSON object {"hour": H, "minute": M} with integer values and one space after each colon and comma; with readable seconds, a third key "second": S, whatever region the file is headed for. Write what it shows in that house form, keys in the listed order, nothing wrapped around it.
{"hour": 7, "minute": 58}
